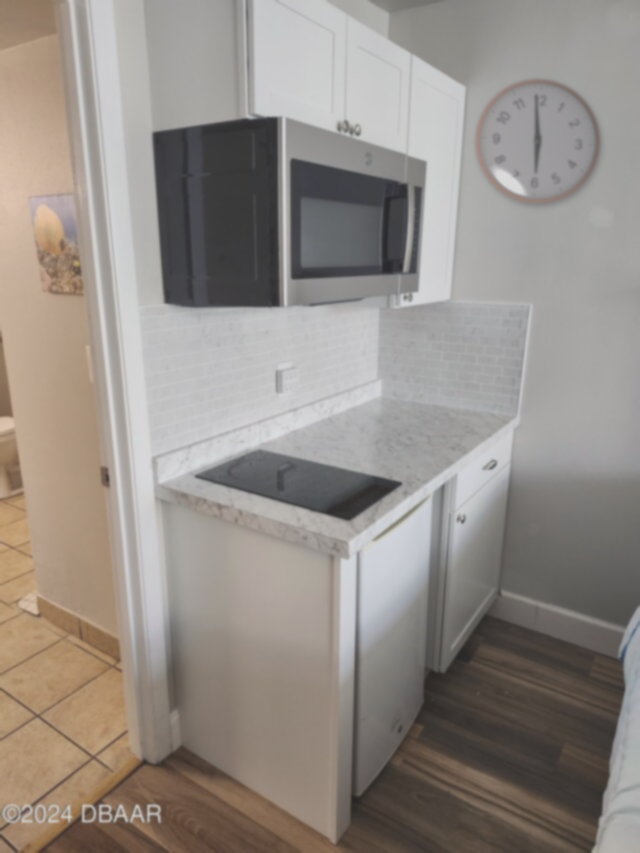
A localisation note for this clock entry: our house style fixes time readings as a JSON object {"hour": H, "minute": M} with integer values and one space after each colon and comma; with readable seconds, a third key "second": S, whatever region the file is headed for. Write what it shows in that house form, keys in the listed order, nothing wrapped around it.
{"hour": 5, "minute": 59}
